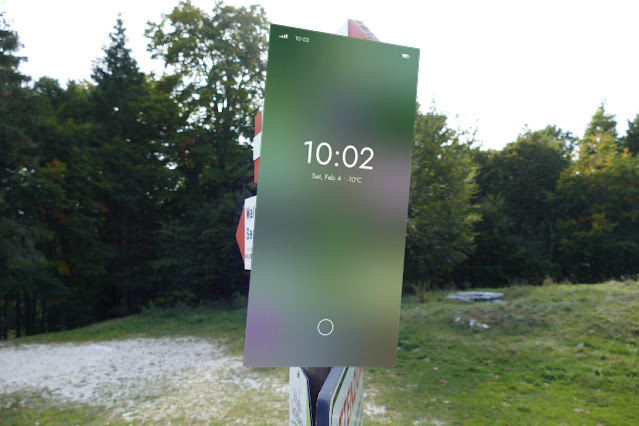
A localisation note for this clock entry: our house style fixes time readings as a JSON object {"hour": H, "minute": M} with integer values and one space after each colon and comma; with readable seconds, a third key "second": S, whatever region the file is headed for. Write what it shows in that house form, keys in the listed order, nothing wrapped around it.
{"hour": 10, "minute": 2}
